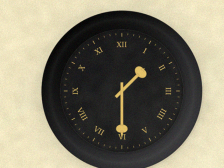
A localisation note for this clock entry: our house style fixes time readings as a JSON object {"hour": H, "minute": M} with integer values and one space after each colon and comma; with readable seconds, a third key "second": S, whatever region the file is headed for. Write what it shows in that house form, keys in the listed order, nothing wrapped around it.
{"hour": 1, "minute": 30}
